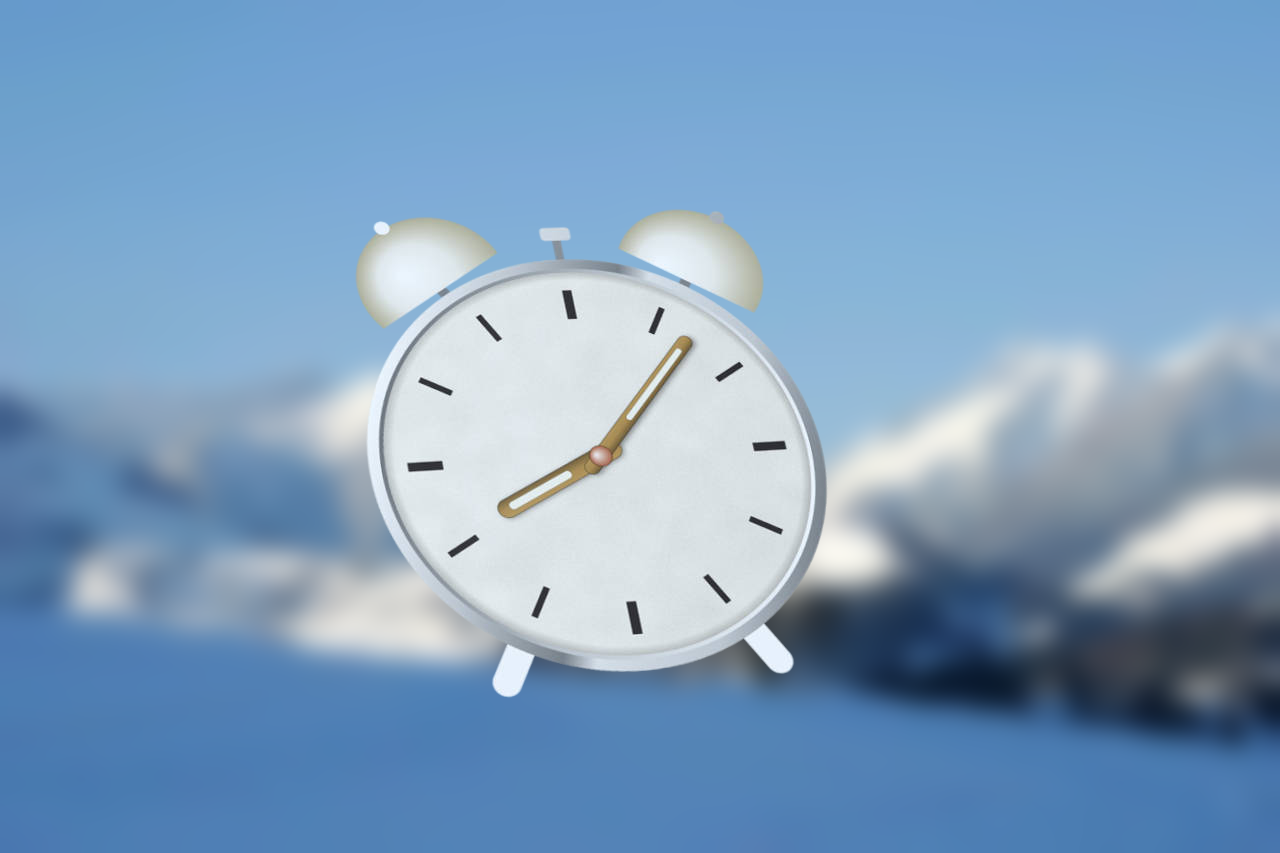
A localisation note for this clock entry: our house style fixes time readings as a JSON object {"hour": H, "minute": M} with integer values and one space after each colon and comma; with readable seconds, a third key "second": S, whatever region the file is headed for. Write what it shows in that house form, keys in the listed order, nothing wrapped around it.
{"hour": 8, "minute": 7}
